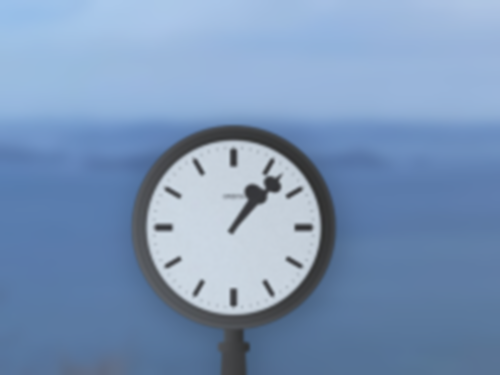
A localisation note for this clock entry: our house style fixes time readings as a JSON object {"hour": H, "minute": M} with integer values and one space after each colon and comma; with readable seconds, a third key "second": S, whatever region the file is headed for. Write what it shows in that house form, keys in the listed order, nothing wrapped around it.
{"hour": 1, "minute": 7}
